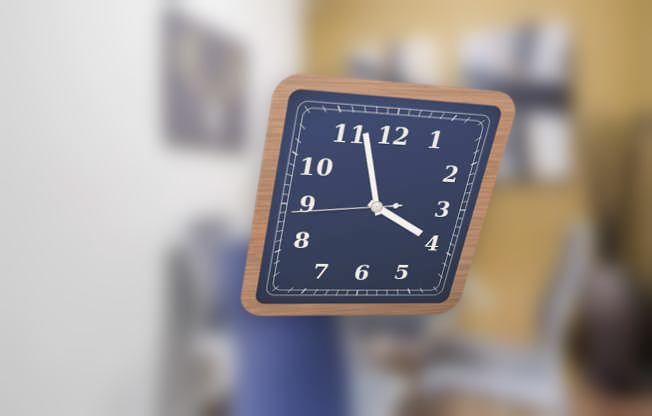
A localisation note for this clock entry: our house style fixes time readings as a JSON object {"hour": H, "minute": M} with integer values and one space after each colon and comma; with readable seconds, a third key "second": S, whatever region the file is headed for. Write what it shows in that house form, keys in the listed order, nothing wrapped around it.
{"hour": 3, "minute": 56, "second": 44}
